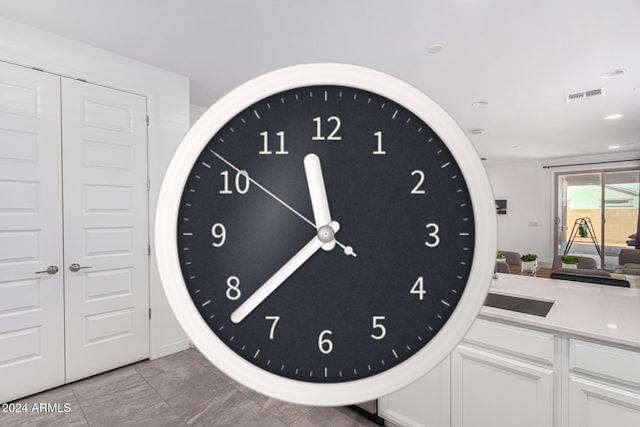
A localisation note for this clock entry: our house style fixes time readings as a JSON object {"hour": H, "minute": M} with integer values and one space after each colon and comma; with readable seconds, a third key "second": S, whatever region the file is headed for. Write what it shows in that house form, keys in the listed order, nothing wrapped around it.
{"hour": 11, "minute": 37, "second": 51}
